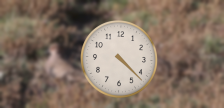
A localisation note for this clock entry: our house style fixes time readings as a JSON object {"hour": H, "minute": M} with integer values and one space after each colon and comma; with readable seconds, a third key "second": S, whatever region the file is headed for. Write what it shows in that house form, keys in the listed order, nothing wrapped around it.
{"hour": 4, "minute": 22}
